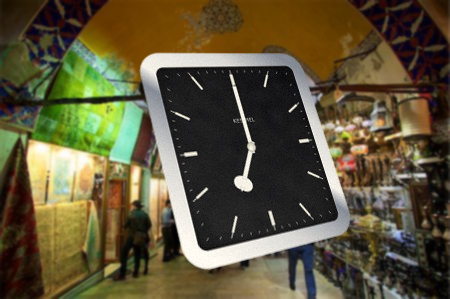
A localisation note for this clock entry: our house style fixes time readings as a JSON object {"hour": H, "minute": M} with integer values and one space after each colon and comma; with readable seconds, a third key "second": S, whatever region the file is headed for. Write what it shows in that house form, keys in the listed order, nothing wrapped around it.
{"hour": 7, "minute": 0}
